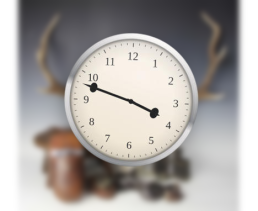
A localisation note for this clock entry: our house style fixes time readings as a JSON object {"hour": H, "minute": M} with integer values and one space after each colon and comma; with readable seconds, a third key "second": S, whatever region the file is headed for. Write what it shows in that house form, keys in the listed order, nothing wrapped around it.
{"hour": 3, "minute": 48}
